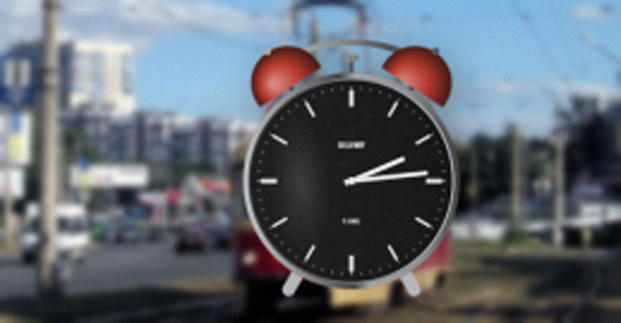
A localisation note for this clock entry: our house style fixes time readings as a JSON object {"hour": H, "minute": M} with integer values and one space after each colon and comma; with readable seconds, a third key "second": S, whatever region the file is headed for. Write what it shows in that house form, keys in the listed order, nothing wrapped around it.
{"hour": 2, "minute": 14}
